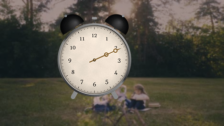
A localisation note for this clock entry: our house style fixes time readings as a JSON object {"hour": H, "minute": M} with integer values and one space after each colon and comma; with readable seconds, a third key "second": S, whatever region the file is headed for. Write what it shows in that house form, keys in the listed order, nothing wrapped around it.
{"hour": 2, "minute": 11}
